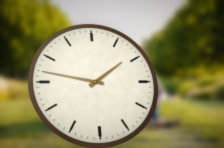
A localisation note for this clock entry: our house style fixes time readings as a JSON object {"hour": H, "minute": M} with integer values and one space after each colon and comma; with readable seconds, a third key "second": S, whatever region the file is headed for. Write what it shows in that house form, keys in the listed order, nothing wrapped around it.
{"hour": 1, "minute": 47}
